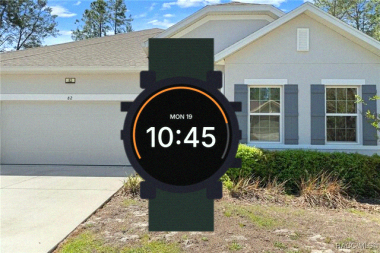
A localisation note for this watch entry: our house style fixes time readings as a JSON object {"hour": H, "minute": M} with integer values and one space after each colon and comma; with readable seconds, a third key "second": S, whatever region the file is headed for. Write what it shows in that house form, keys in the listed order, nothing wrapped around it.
{"hour": 10, "minute": 45}
